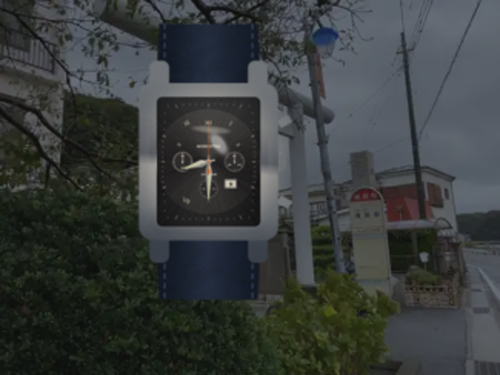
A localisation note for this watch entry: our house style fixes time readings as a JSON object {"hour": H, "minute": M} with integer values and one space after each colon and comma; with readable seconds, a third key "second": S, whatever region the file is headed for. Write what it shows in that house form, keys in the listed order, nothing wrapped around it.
{"hour": 8, "minute": 30}
